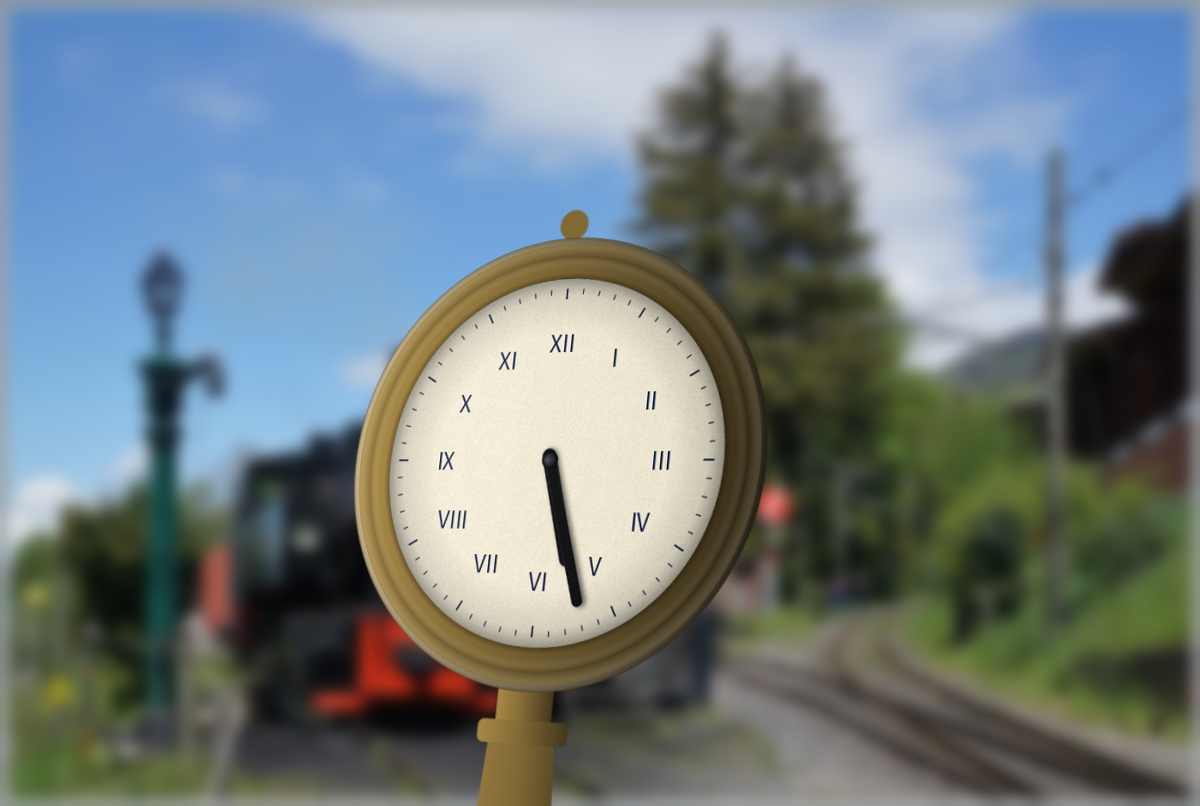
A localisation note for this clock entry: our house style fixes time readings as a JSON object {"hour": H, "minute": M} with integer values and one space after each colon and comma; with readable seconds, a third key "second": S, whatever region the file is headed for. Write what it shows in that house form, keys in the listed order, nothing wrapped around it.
{"hour": 5, "minute": 27}
